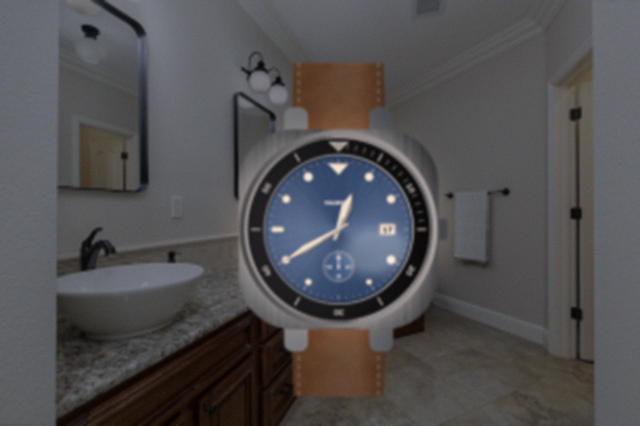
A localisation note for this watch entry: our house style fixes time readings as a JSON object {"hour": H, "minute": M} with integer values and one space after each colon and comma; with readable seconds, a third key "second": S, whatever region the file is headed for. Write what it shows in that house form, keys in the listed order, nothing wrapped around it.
{"hour": 12, "minute": 40}
